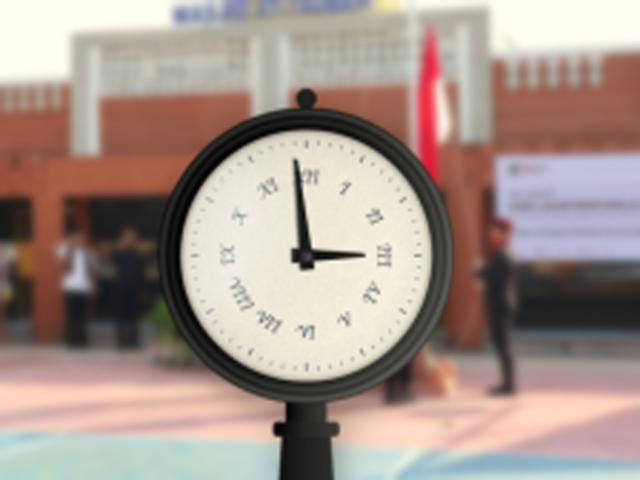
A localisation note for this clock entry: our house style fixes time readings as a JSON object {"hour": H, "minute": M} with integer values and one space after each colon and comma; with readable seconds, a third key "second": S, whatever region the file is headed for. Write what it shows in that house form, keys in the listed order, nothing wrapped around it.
{"hour": 2, "minute": 59}
